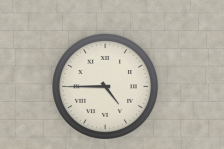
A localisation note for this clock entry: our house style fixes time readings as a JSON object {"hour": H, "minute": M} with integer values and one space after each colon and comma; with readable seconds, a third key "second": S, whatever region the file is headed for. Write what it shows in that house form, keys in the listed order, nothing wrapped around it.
{"hour": 4, "minute": 45}
